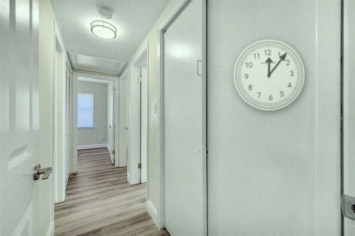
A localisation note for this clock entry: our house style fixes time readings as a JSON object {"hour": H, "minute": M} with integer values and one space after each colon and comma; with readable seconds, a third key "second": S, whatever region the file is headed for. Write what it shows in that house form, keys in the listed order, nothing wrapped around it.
{"hour": 12, "minute": 7}
